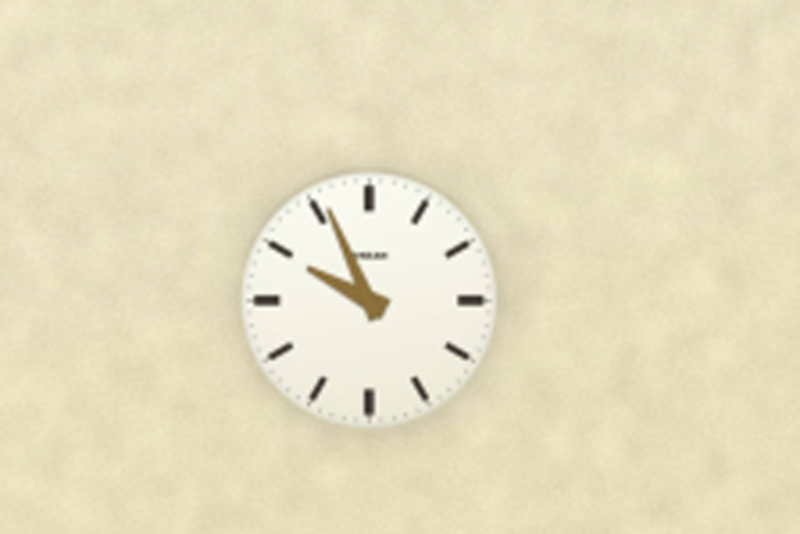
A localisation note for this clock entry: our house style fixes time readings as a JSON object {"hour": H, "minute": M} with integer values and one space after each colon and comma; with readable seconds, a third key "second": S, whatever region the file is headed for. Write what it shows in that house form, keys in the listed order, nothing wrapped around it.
{"hour": 9, "minute": 56}
